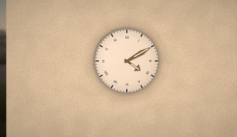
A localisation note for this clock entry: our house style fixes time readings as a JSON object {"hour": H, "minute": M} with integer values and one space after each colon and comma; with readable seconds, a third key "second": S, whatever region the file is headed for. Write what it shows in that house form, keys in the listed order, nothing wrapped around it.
{"hour": 4, "minute": 10}
